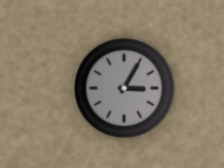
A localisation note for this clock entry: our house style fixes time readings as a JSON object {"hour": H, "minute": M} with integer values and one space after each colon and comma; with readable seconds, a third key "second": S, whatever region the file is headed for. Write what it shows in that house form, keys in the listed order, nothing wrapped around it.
{"hour": 3, "minute": 5}
